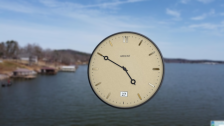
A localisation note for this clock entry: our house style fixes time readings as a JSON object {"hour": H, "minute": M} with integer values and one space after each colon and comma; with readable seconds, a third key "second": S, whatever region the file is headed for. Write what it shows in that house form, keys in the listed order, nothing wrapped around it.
{"hour": 4, "minute": 50}
